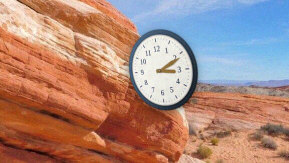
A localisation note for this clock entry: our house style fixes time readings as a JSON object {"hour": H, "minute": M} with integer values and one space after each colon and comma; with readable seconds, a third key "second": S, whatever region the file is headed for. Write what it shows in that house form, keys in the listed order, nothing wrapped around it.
{"hour": 3, "minute": 11}
